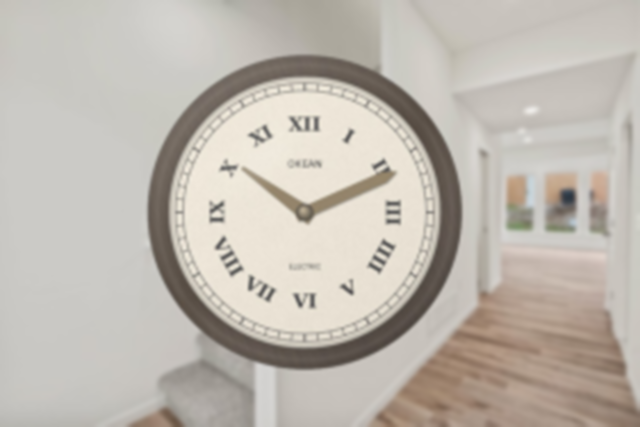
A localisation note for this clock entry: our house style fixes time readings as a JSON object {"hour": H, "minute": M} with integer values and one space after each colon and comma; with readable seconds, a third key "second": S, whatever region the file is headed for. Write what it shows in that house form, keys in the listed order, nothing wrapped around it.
{"hour": 10, "minute": 11}
